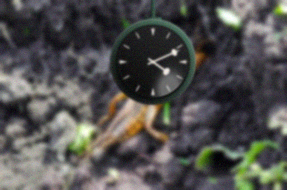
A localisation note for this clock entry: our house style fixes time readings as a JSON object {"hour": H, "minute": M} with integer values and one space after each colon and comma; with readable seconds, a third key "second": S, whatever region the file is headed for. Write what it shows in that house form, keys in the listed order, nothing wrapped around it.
{"hour": 4, "minute": 11}
